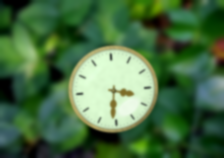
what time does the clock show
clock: 3:31
